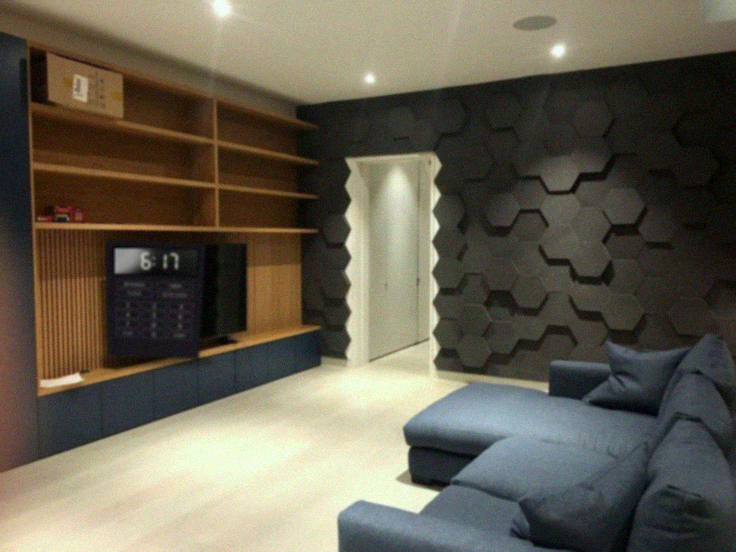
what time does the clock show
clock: 6:17
